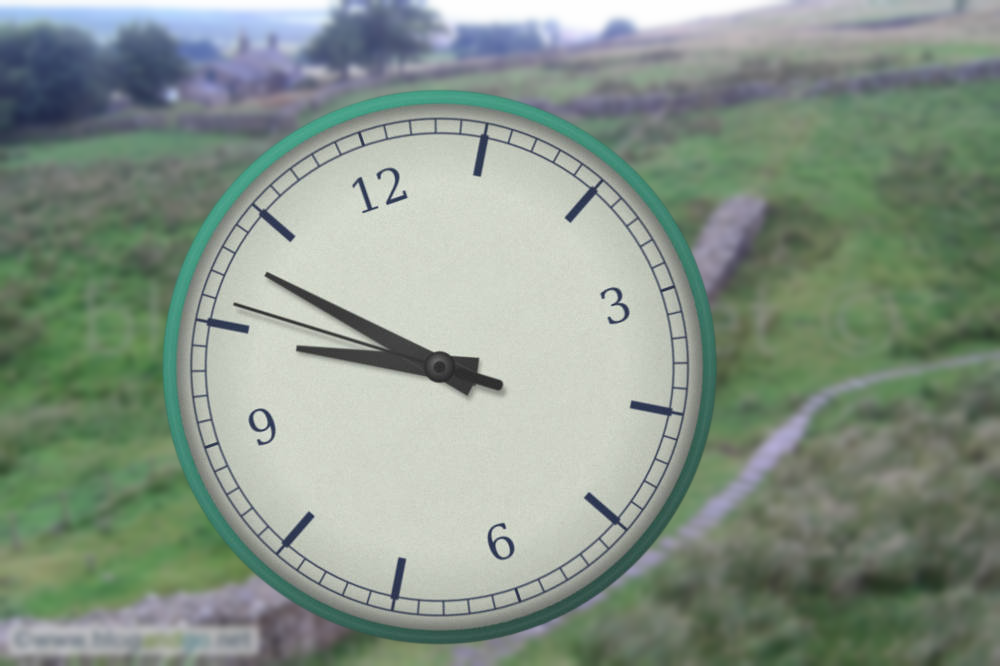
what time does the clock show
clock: 9:52:51
